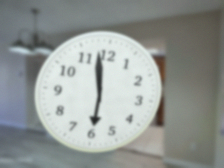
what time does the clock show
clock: 5:58
